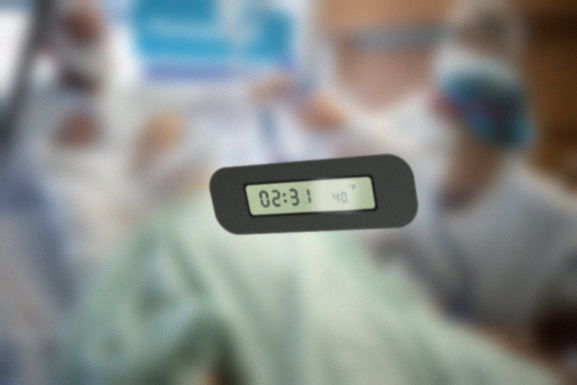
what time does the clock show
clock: 2:31
